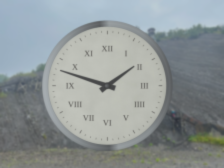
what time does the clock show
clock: 1:48
